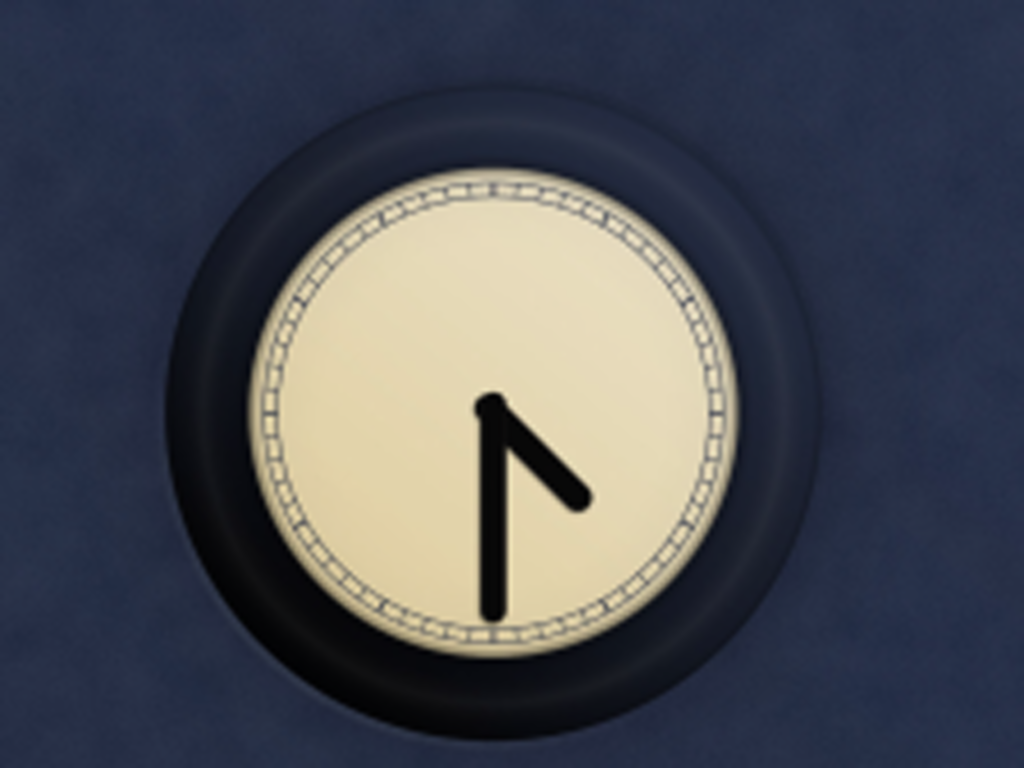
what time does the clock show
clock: 4:30
